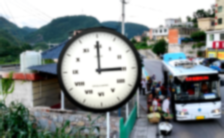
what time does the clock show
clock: 3:00
